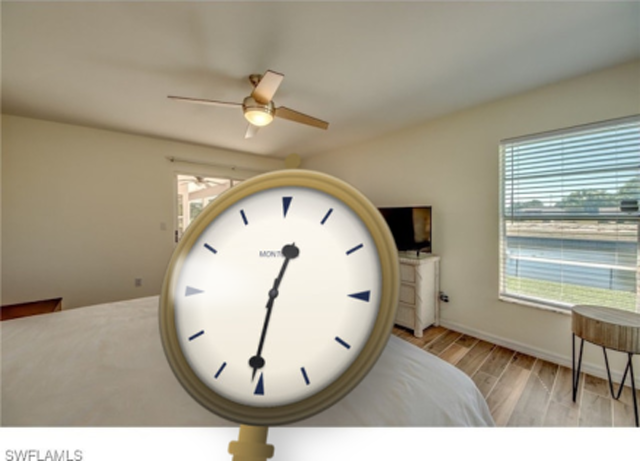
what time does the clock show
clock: 12:31
